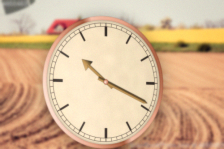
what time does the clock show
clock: 10:19
